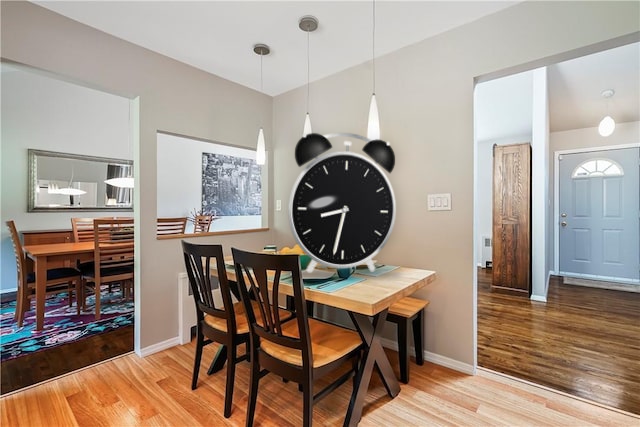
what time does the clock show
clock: 8:32
